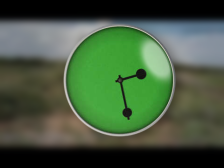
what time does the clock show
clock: 2:28
